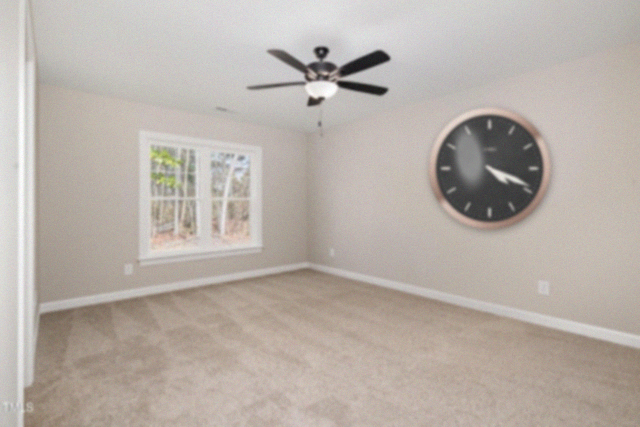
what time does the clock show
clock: 4:19
